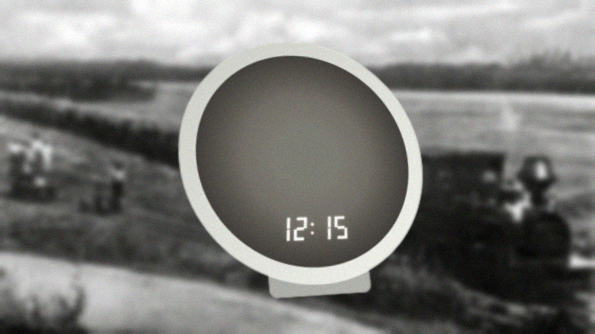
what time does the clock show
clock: 12:15
